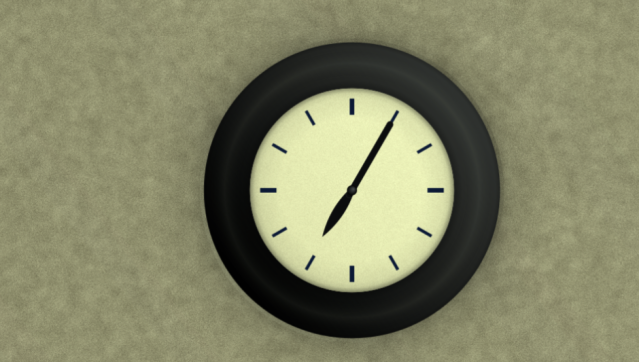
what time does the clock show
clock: 7:05
